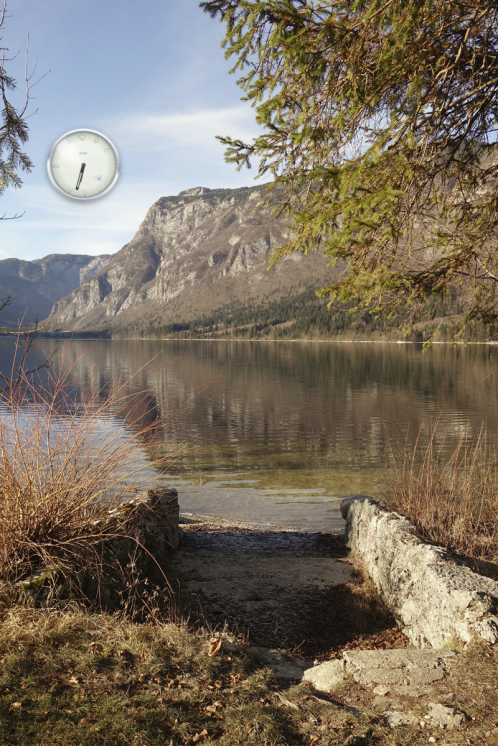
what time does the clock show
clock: 6:33
